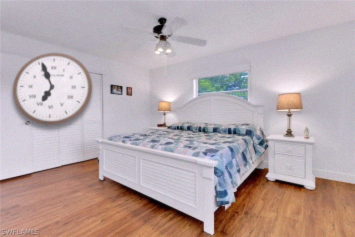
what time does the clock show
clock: 6:56
